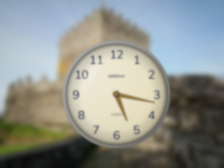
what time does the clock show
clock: 5:17
